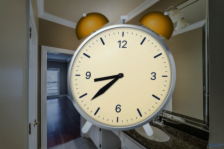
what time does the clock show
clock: 8:38
